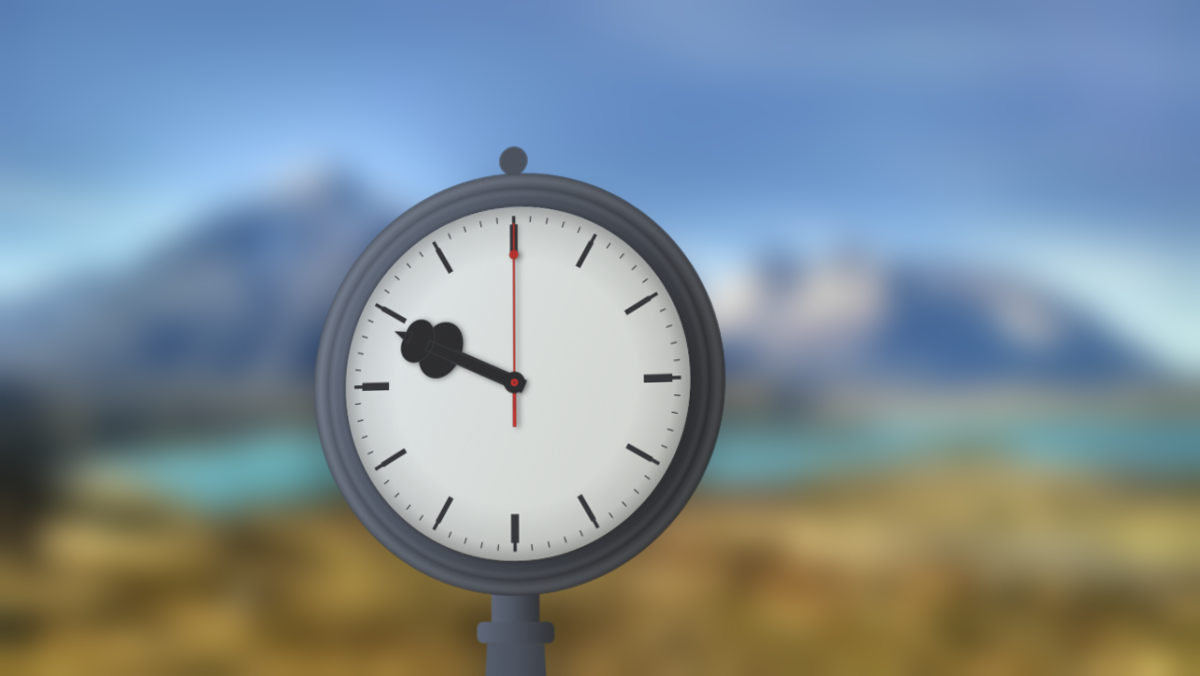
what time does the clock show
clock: 9:49:00
